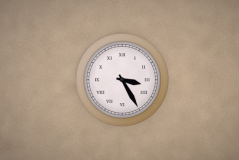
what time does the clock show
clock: 3:25
